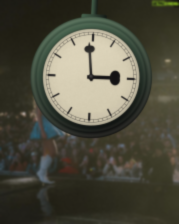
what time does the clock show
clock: 2:59
